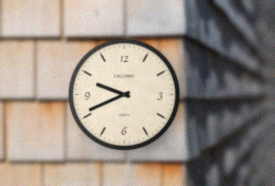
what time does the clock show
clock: 9:41
